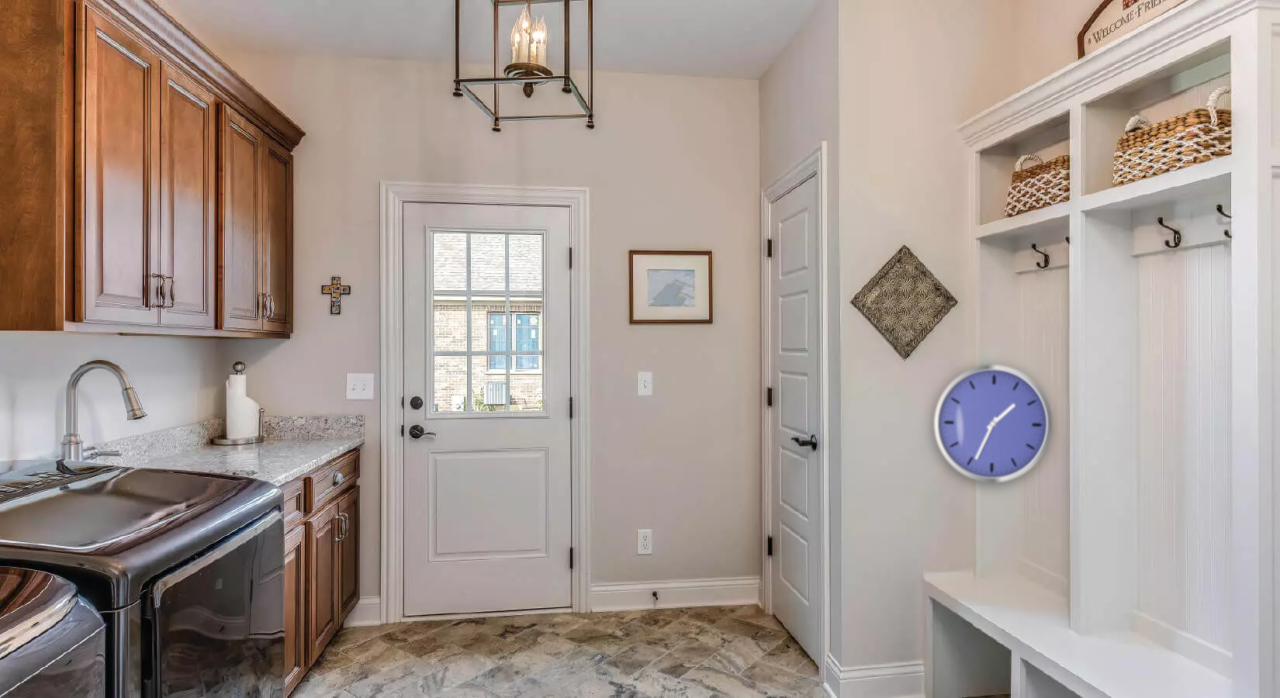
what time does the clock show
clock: 1:34
